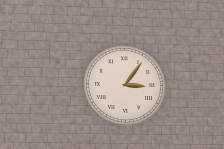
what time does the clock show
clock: 3:06
